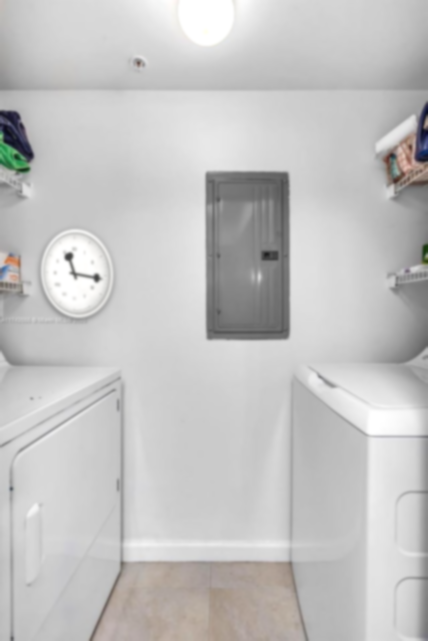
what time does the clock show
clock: 11:16
